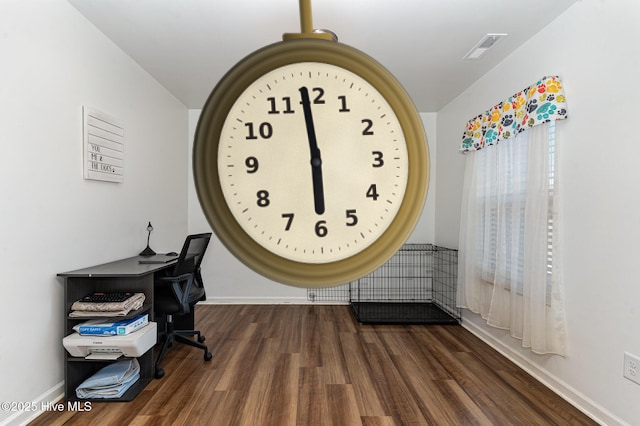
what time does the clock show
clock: 5:59
